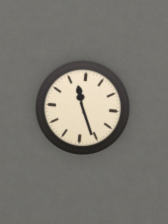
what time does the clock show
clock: 11:26
